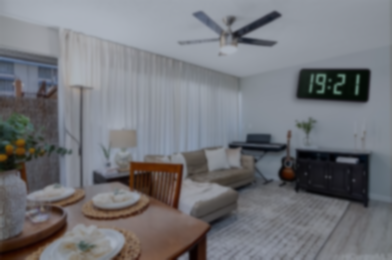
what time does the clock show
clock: 19:21
